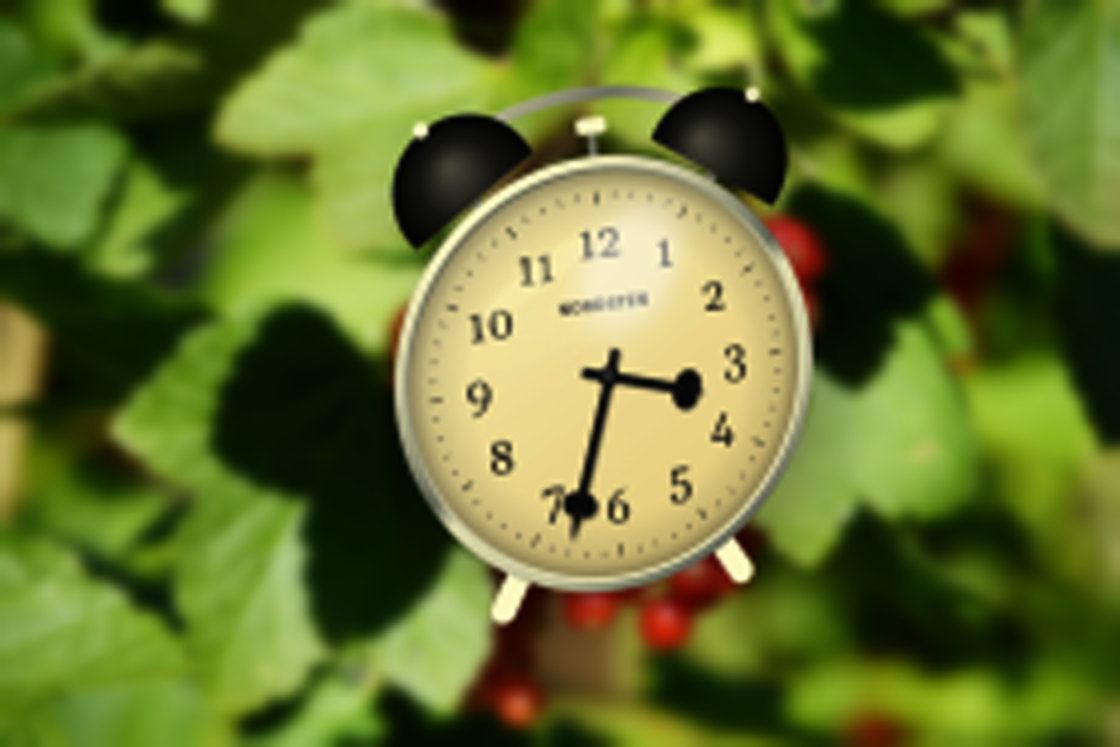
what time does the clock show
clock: 3:33
